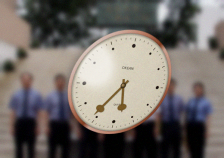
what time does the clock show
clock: 5:36
